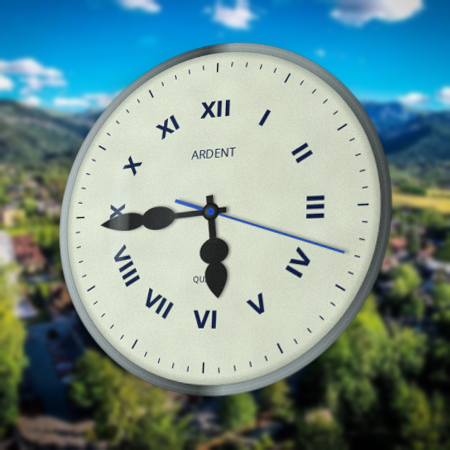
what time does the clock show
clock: 5:44:18
